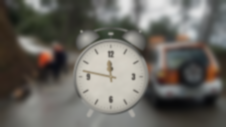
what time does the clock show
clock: 11:47
